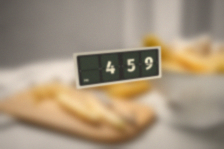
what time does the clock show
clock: 4:59
